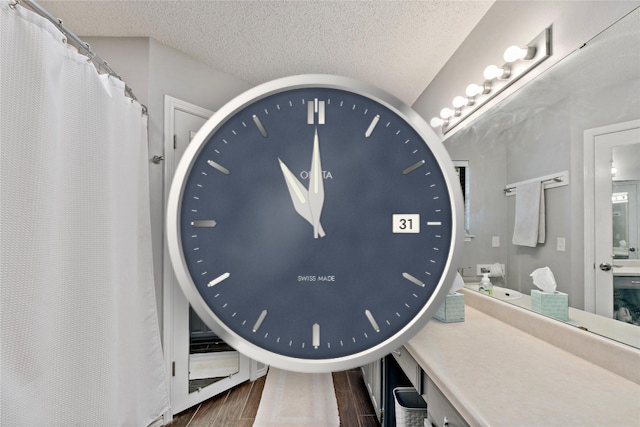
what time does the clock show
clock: 11:00
